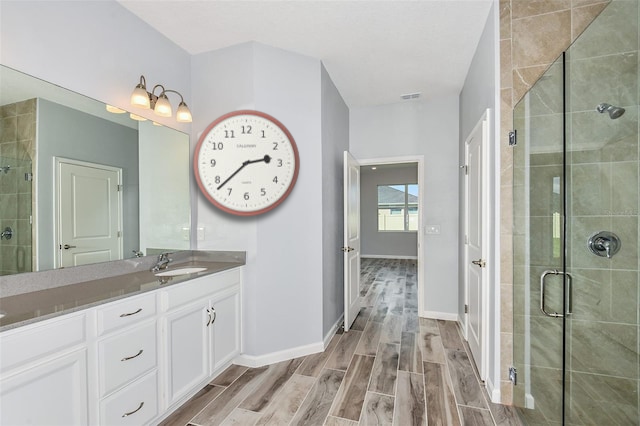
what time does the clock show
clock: 2:38
